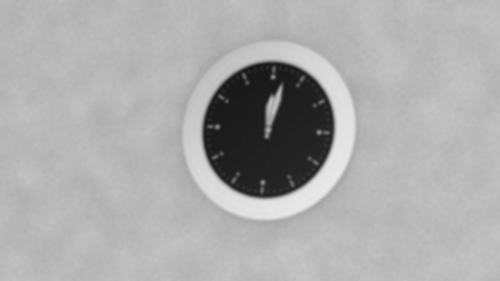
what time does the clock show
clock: 12:02
